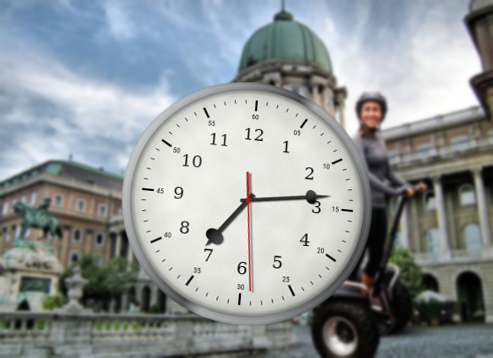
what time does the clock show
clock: 7:13:29
